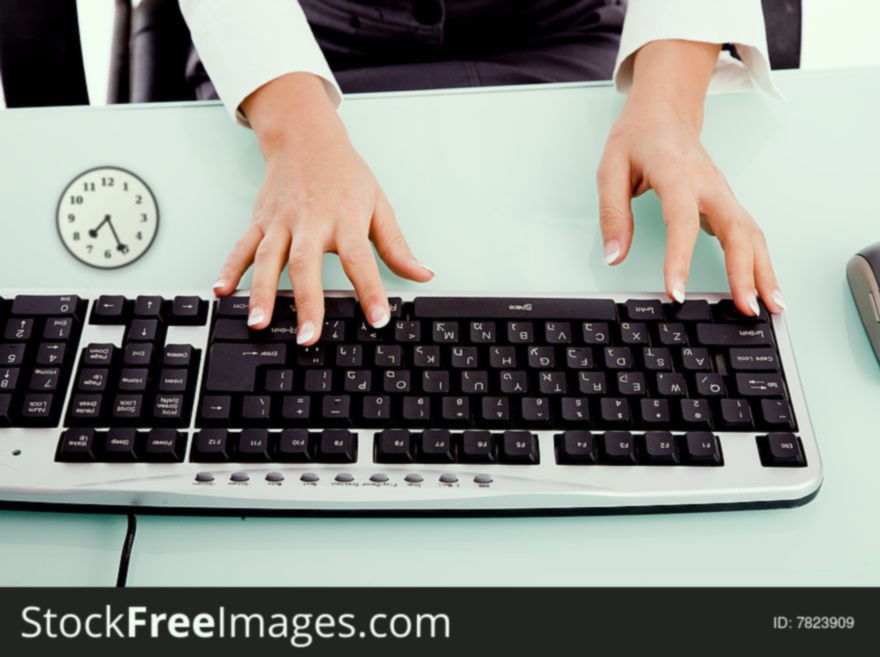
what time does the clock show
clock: 7:26
